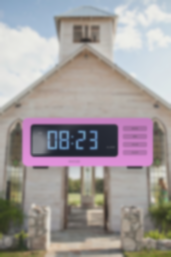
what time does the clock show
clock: 8:23
